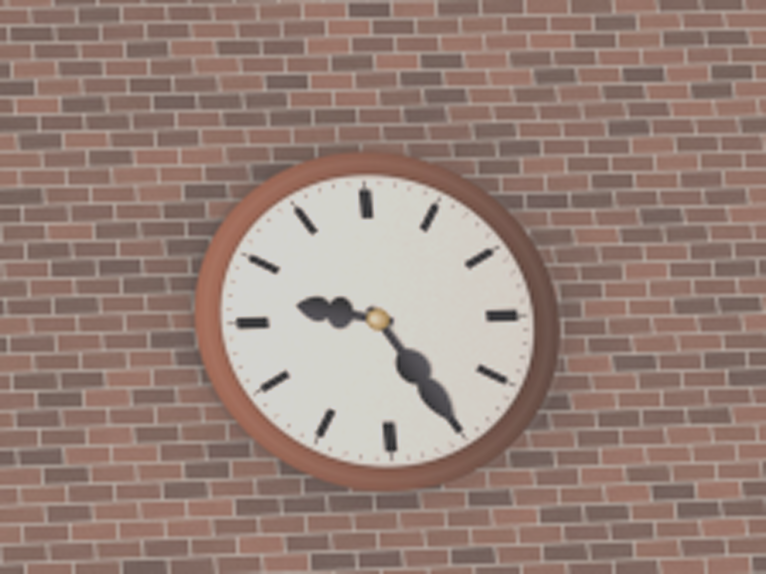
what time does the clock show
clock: 9:25
